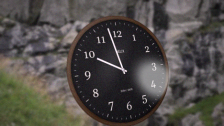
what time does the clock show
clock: 9:58
